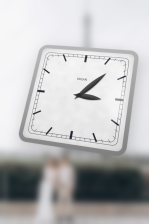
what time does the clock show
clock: 3:07
